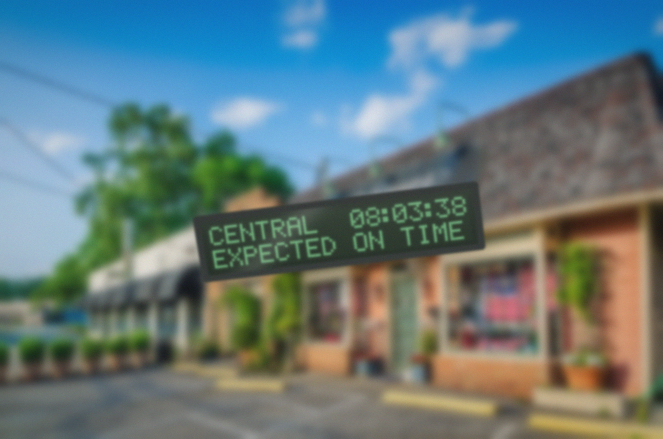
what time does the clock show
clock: 8:03:38
